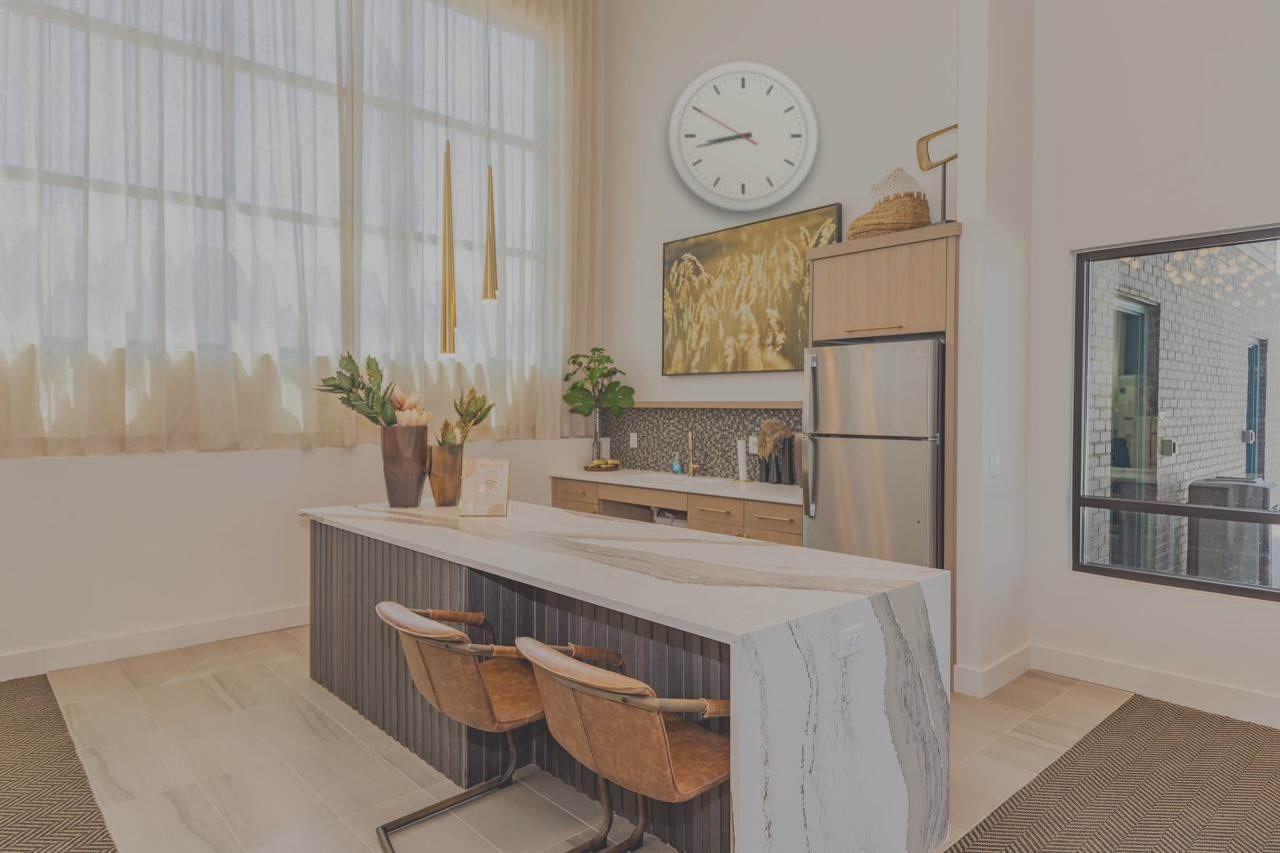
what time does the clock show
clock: 8:42:50
